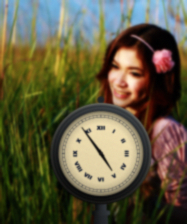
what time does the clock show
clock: 4:54
